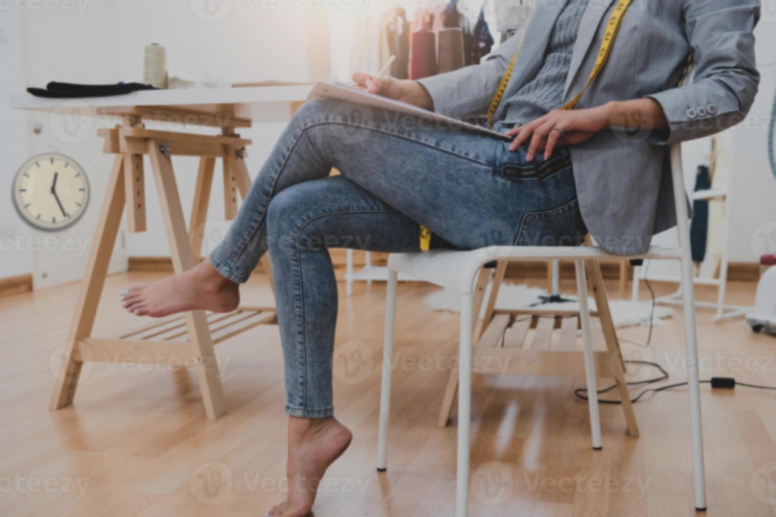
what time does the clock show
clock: 12:26
